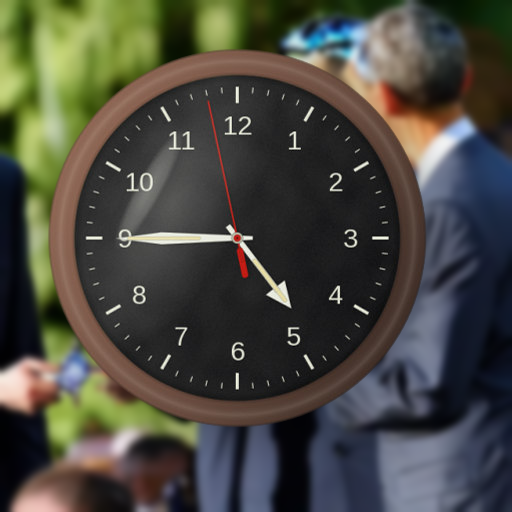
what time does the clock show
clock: 4:44:58
